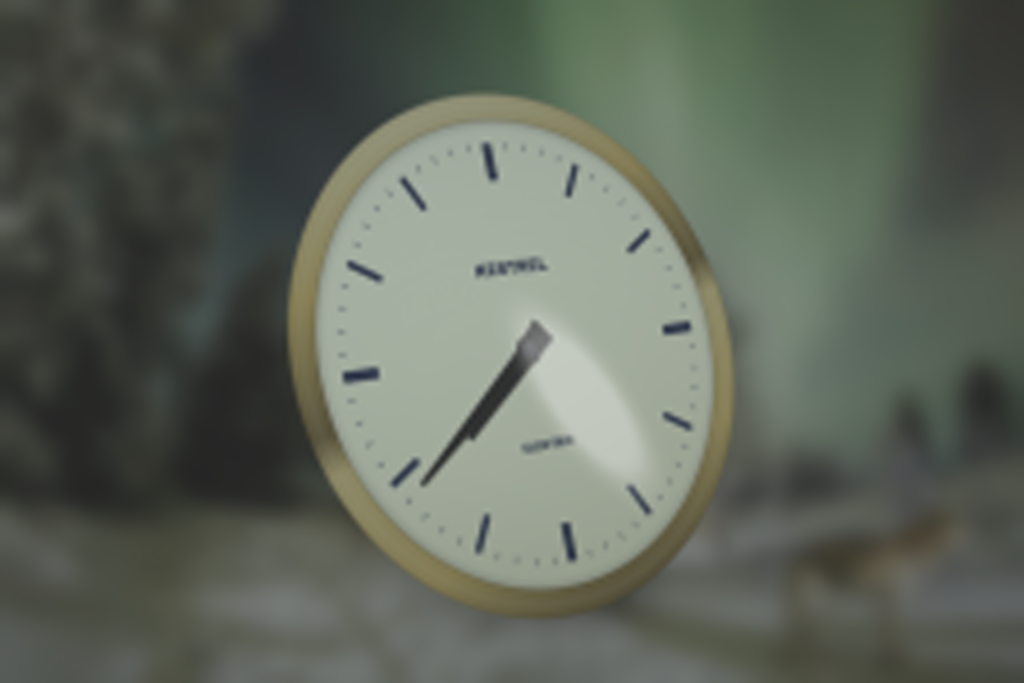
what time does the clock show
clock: 7:39
